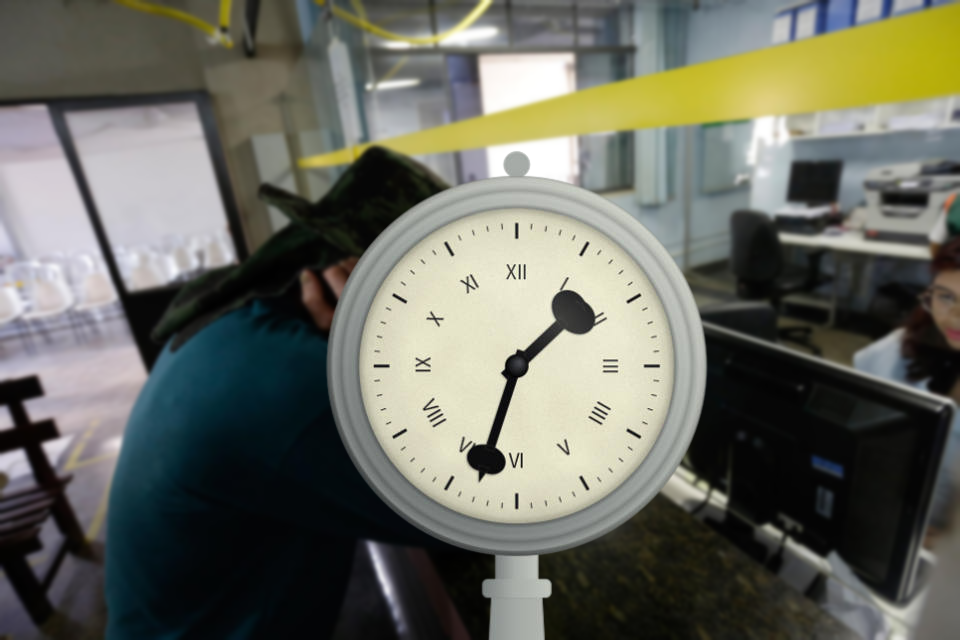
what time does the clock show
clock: 1:33
